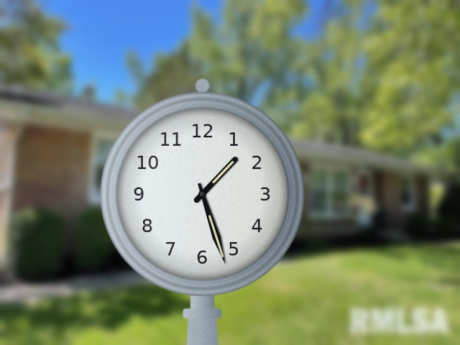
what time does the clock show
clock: 1:27
